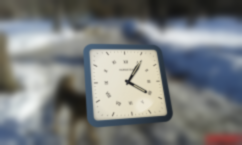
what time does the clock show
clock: 4:06
